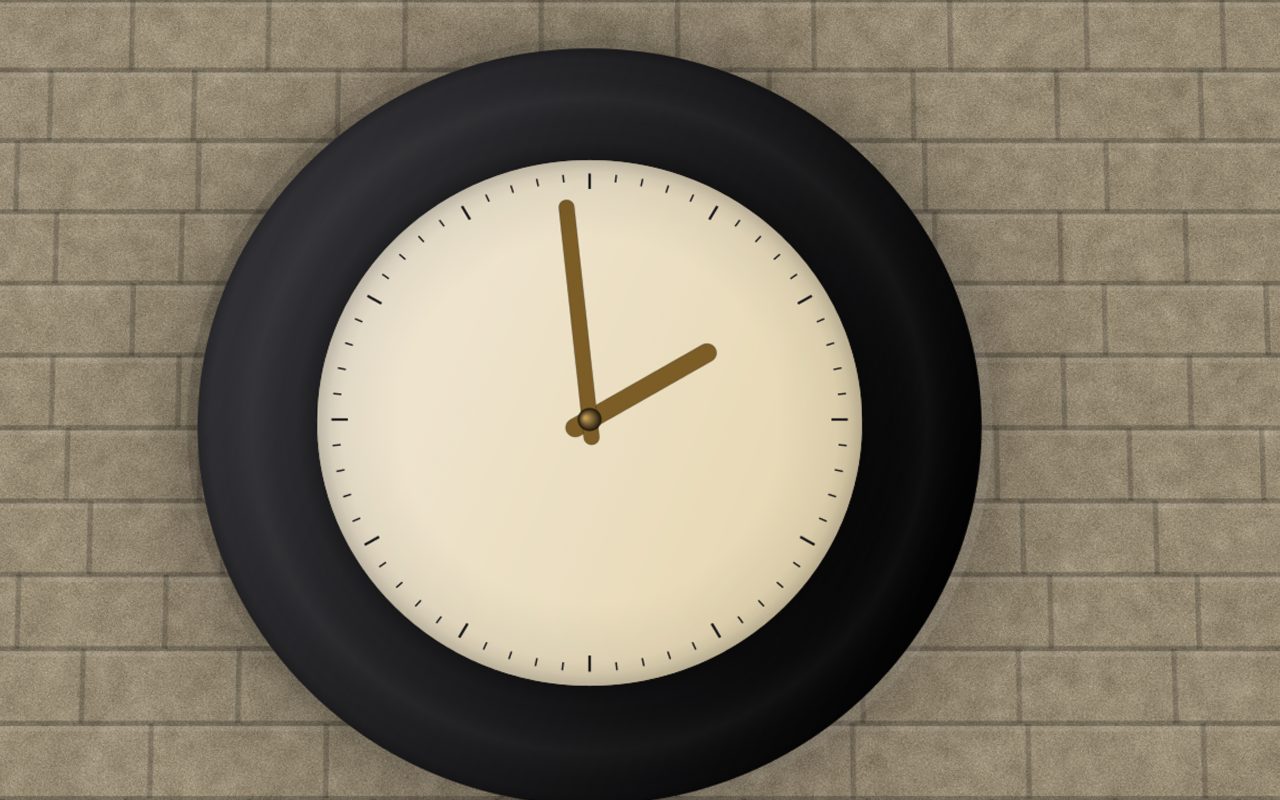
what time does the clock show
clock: 1:59
